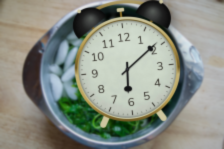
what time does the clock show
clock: 6:09
